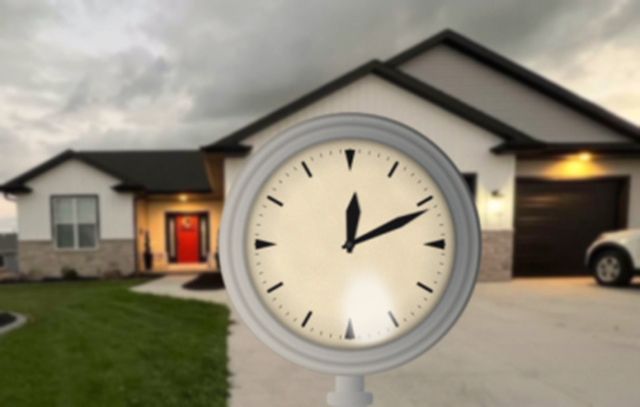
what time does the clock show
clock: 12:11
